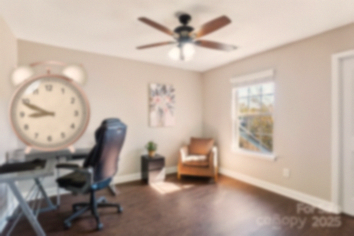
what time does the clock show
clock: 8:49
